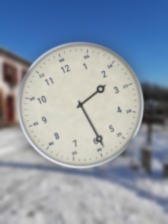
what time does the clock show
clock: 2:29
